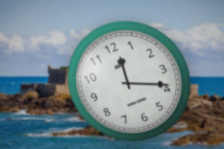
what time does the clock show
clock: 12:19
